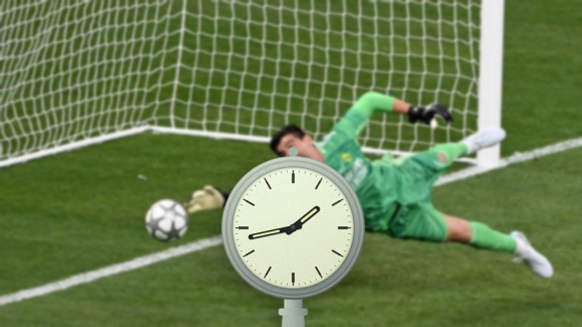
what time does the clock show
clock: 1:43
